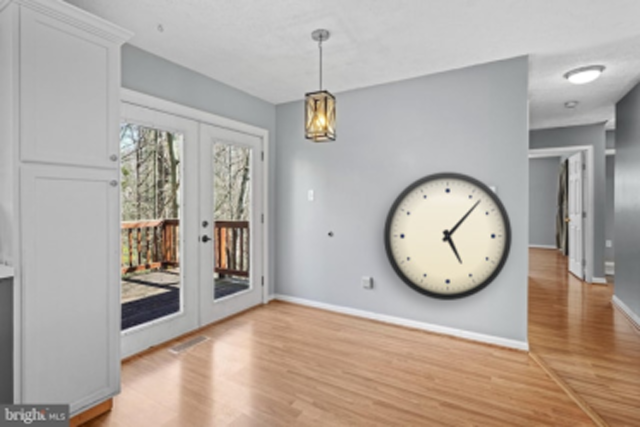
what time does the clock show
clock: 5:07
